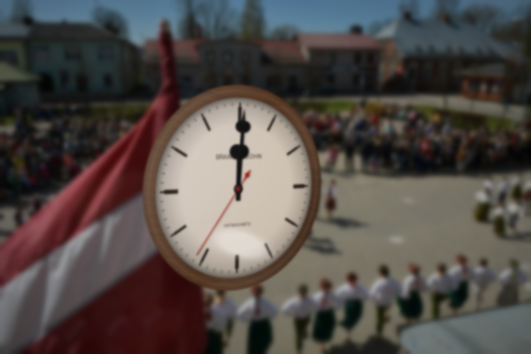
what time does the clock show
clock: 12:00:36
